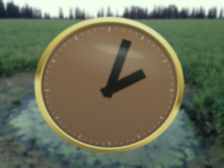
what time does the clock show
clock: 2:03
